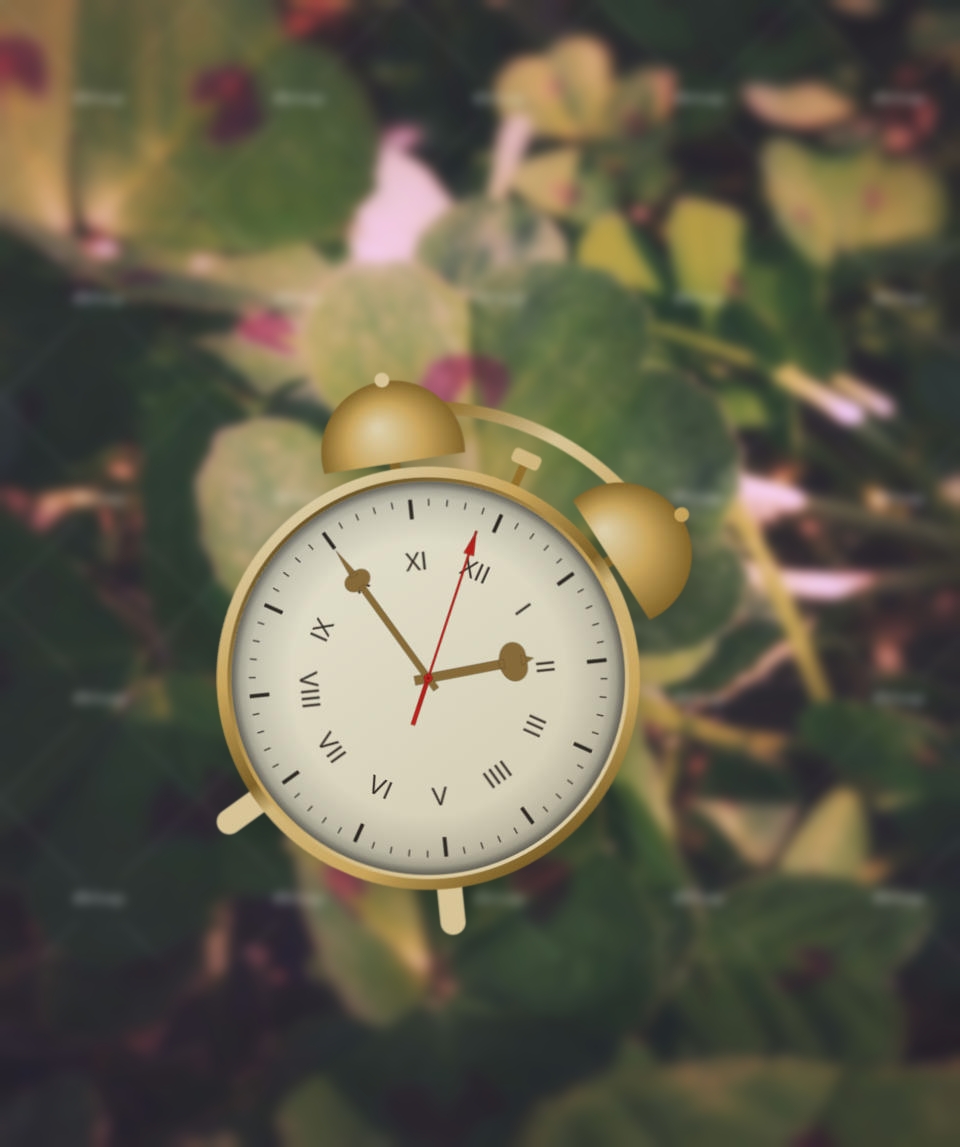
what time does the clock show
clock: 1:49:59
